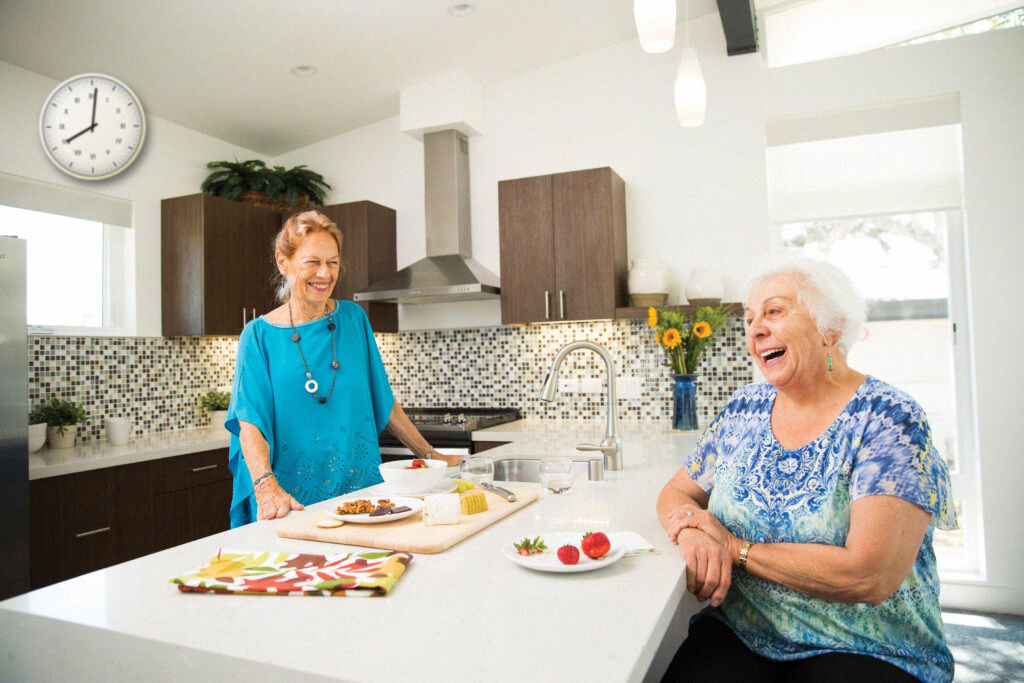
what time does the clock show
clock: 8:01
